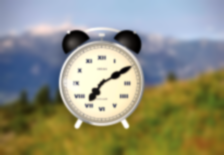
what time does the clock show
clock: 7:10
